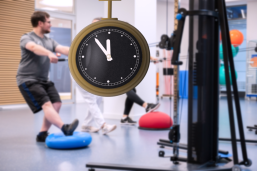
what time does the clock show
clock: 11:54
